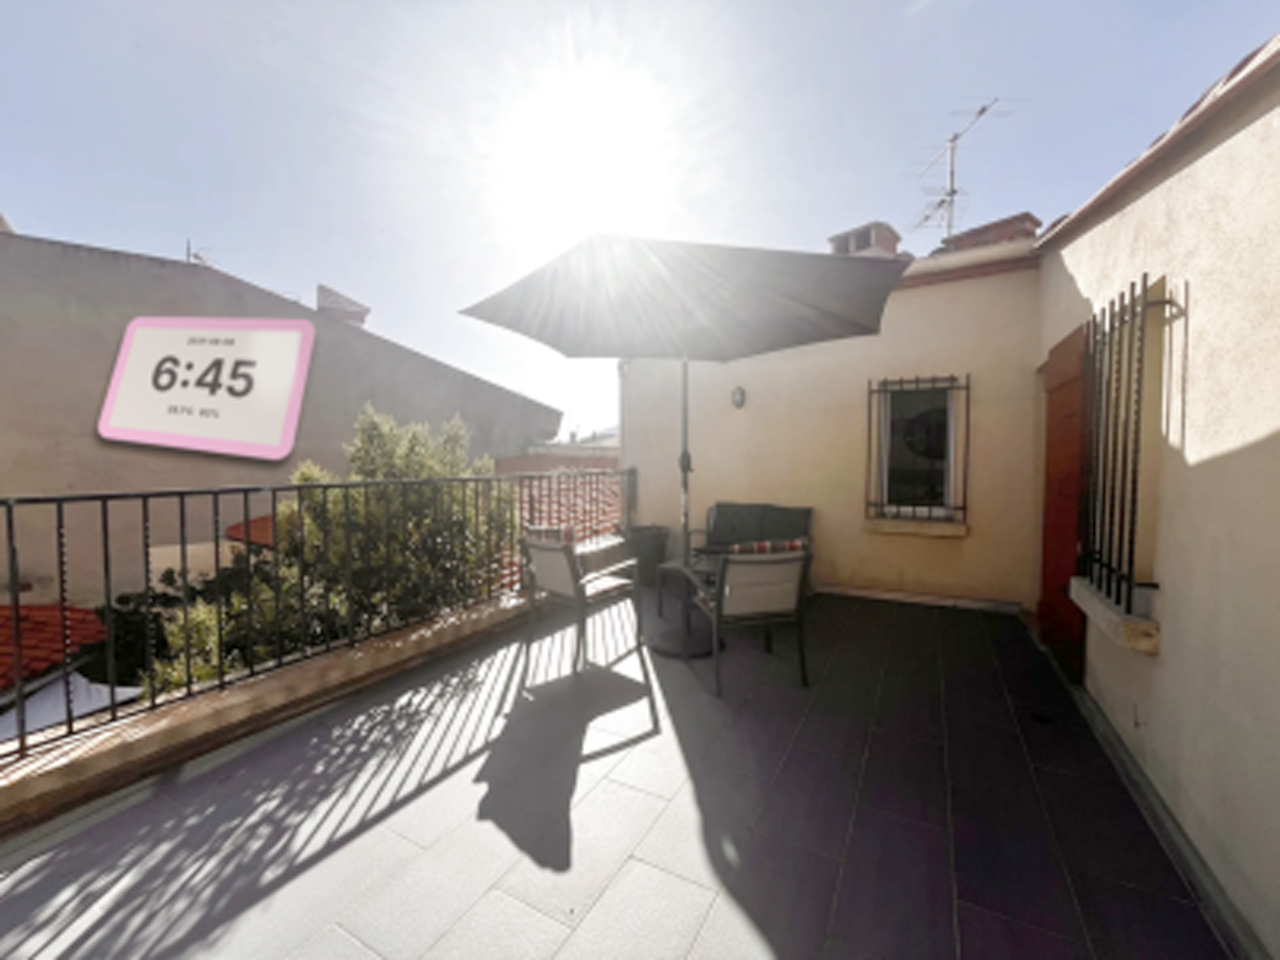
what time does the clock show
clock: 6:45
